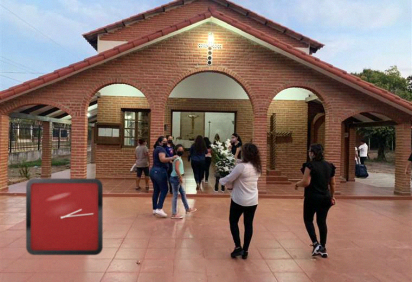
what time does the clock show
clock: 2:14
